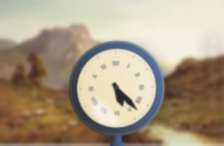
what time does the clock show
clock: 5:23
